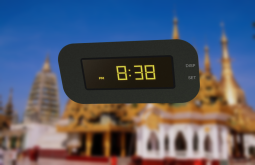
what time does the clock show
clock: 8:38
